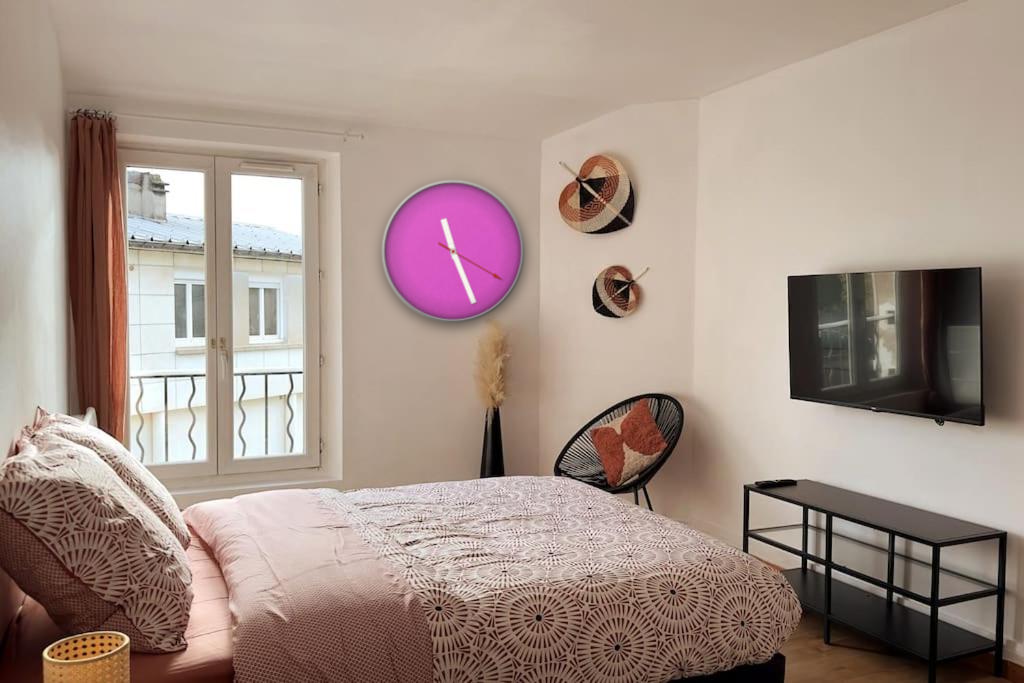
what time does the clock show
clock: 11:26:20
